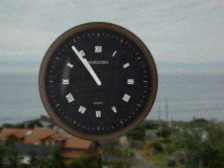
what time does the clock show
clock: 10:54
